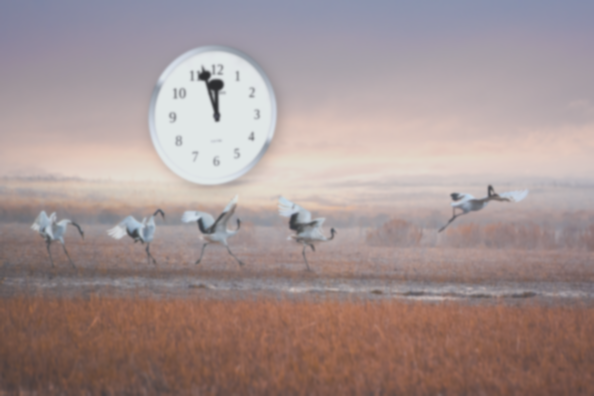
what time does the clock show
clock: 11:57
